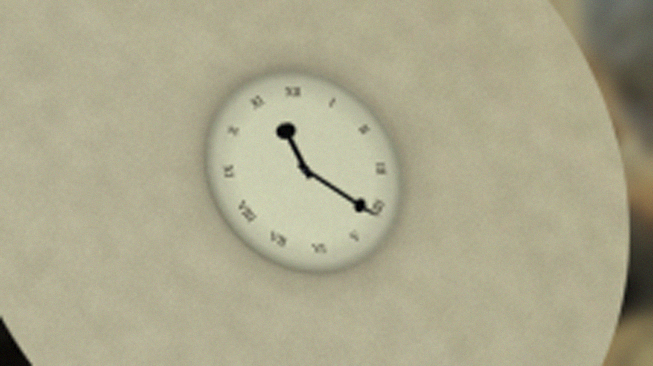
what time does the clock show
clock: 11:21
